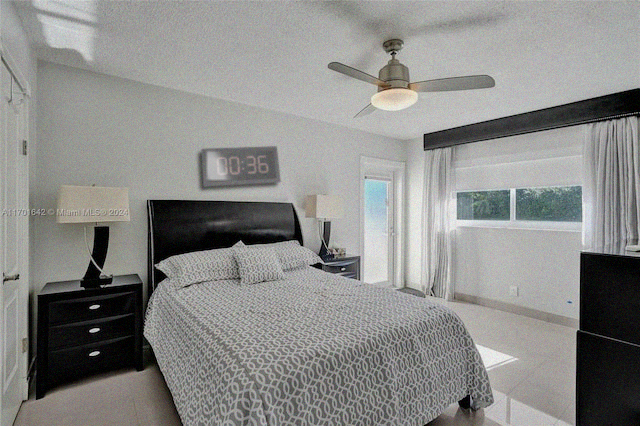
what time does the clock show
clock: 0:36
